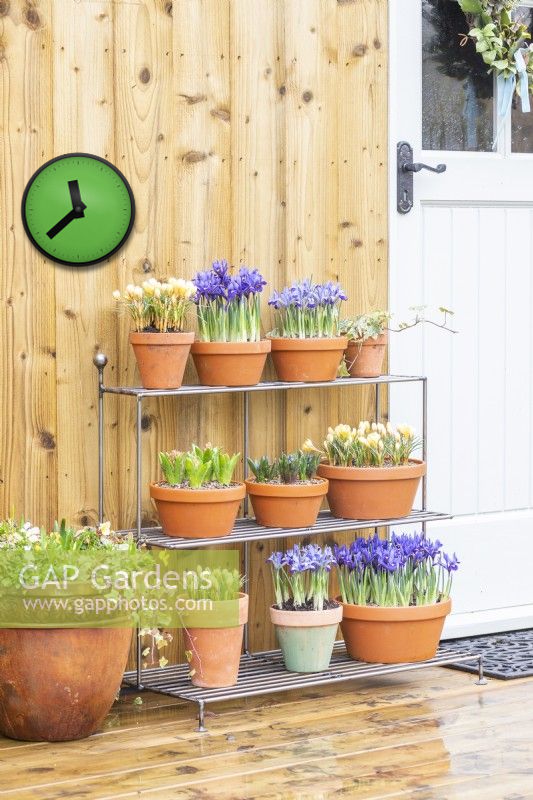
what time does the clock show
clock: 11:38
